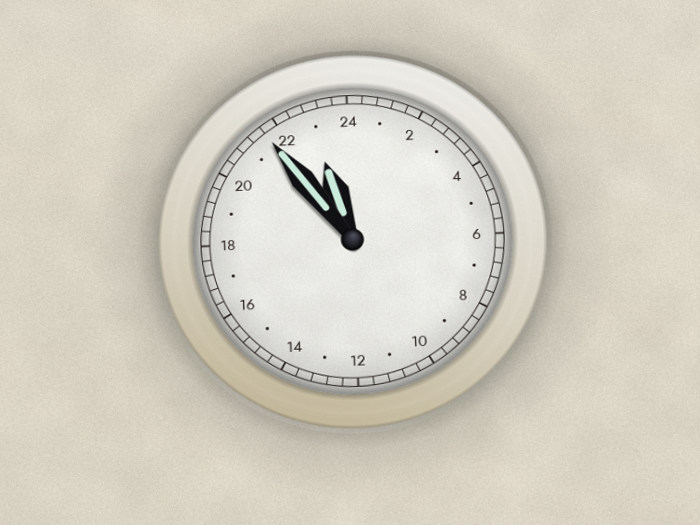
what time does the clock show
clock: 22:54
